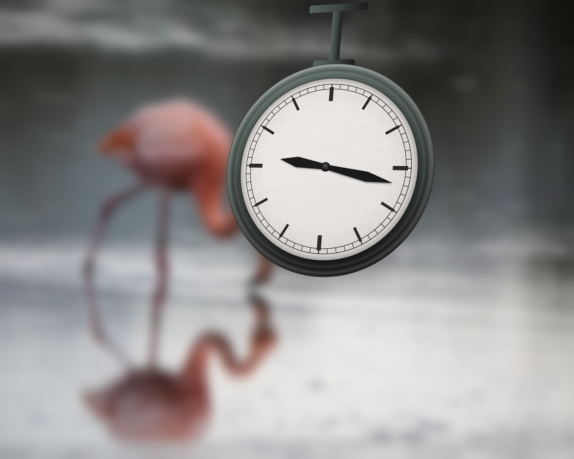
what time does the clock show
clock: 9:17
